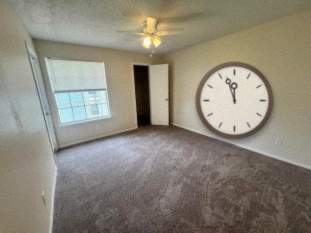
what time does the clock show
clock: 11:57
